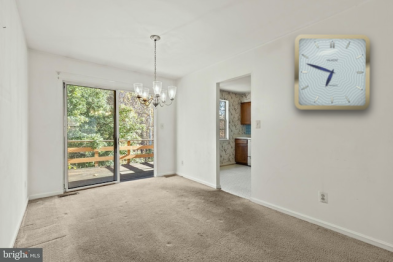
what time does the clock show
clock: 6:48
